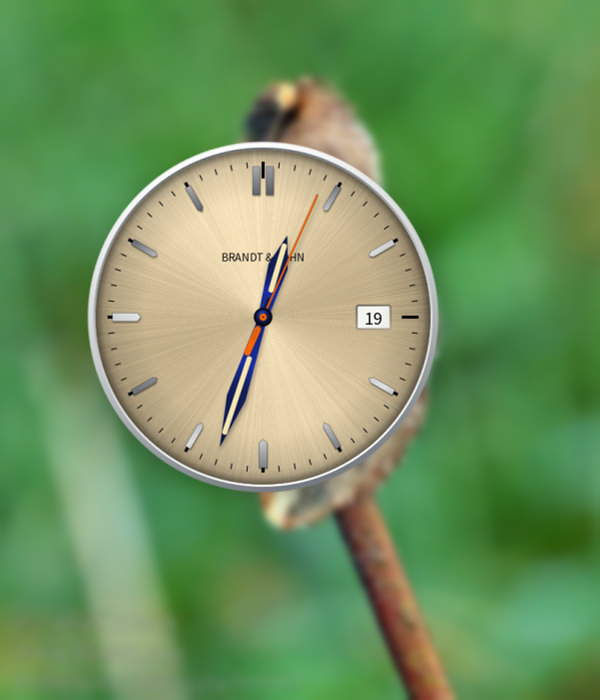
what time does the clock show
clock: 12:33:04
